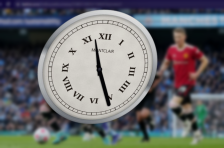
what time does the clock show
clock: 11:26
